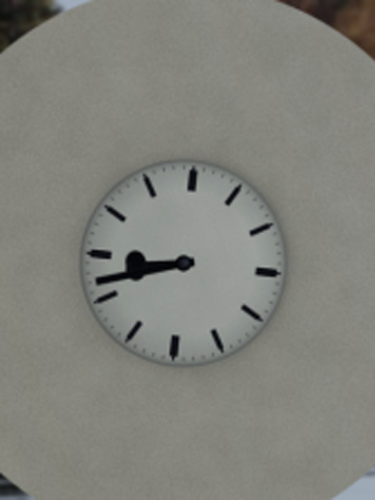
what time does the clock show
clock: 8:42
